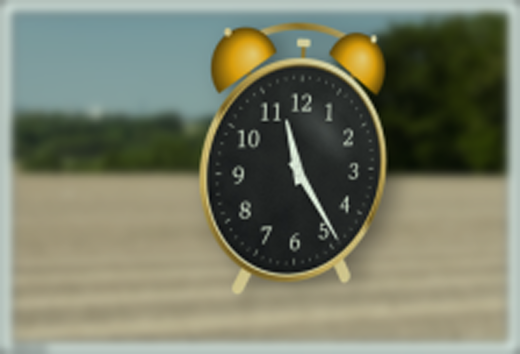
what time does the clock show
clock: 11:24
